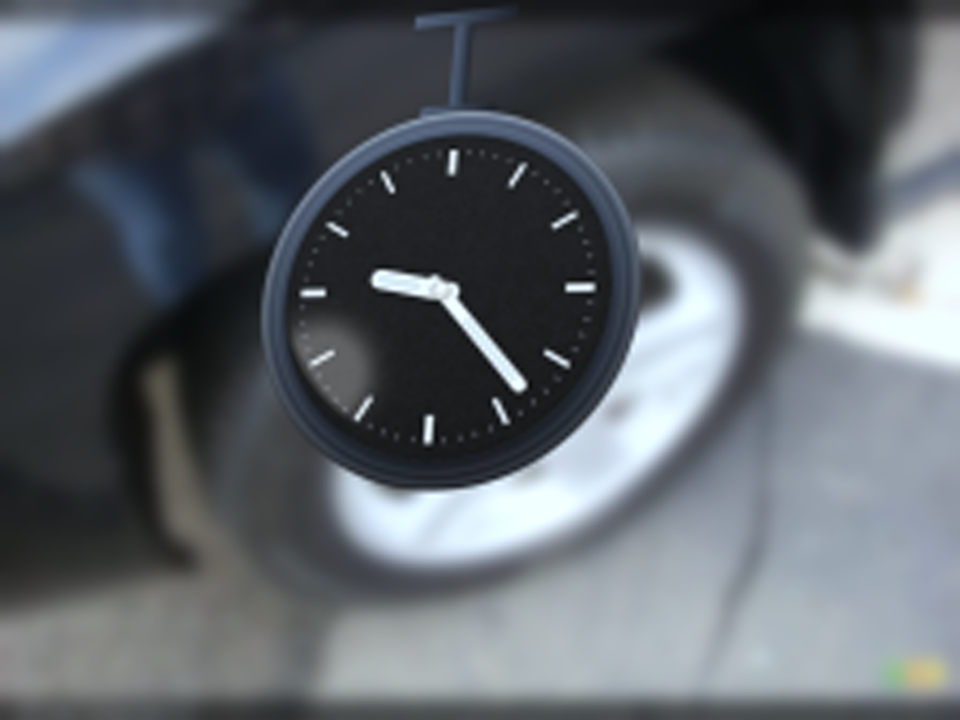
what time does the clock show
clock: 9:23
